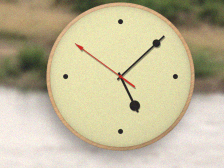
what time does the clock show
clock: 5:07:51
